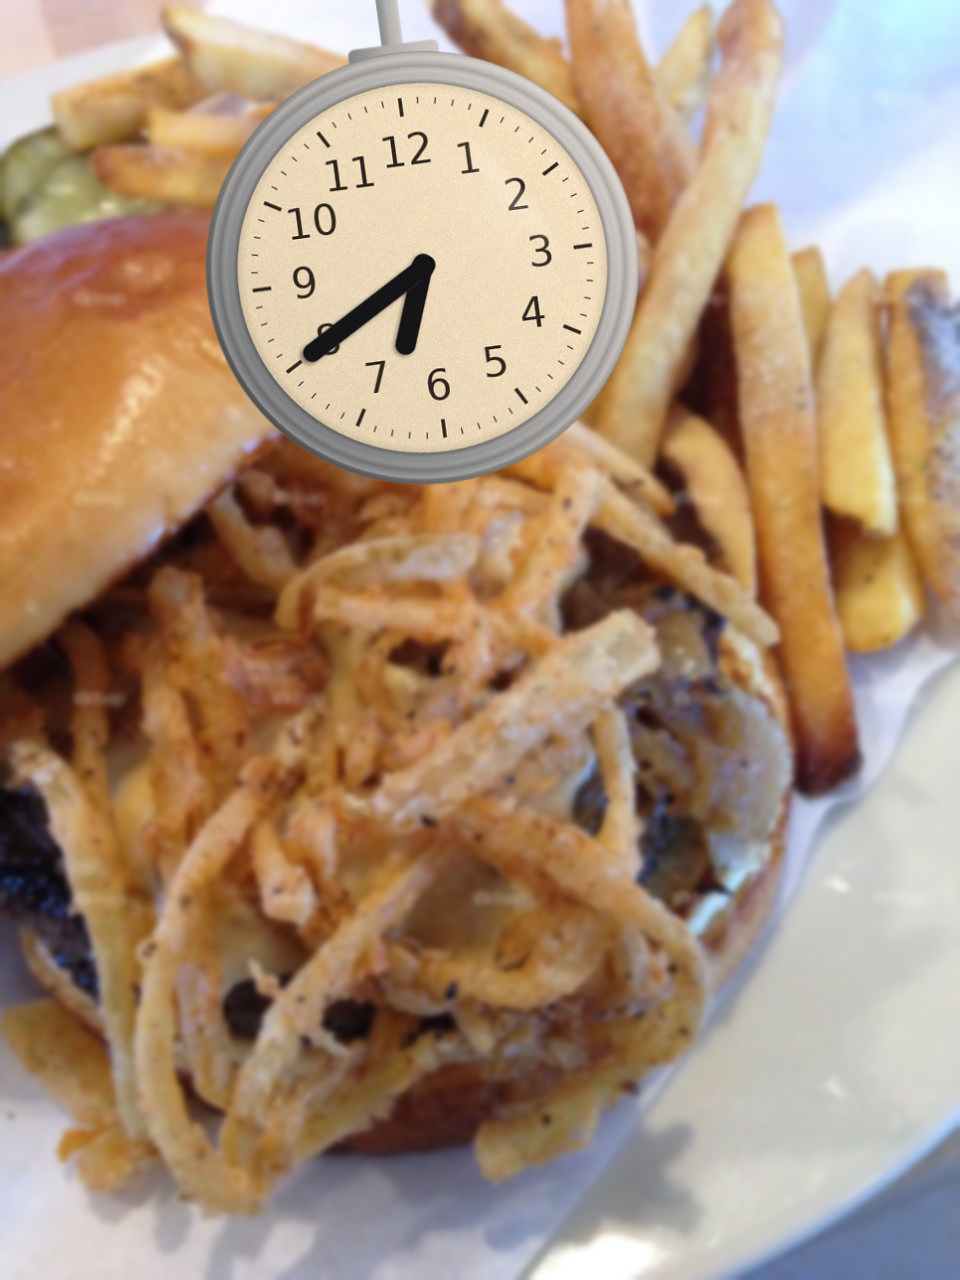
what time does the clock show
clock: 6:40
